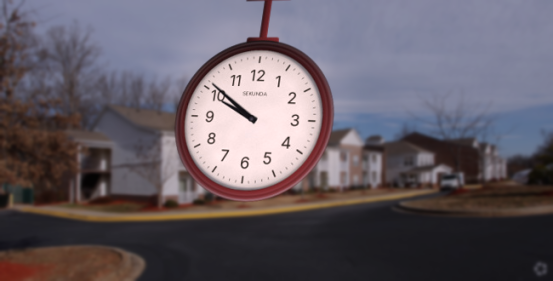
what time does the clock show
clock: 9:51
